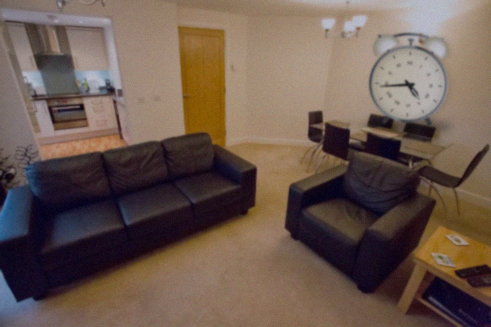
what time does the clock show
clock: 4:44
